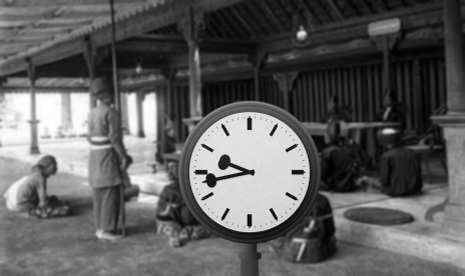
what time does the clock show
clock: 9:43
